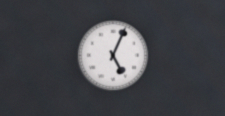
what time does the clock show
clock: 5:04
